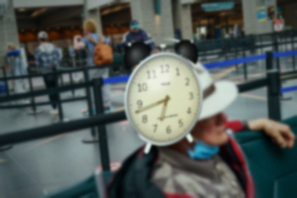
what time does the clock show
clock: 6:43
